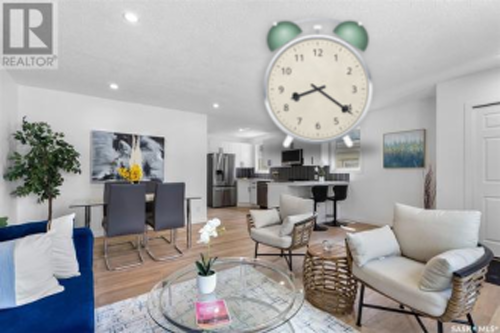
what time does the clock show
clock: 8:21
